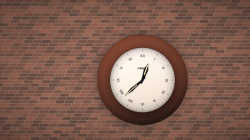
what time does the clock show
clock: 12:38
